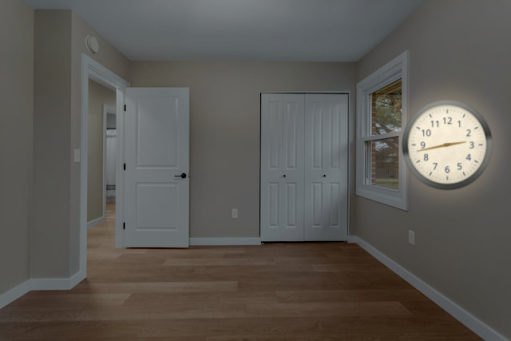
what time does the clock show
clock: 2:43
